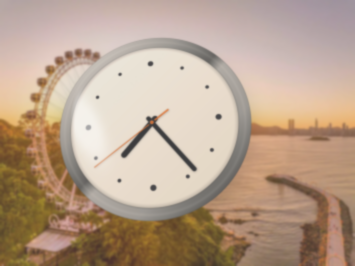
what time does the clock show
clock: 7:23:39
